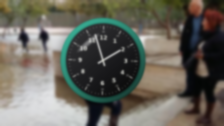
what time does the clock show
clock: 1:57
